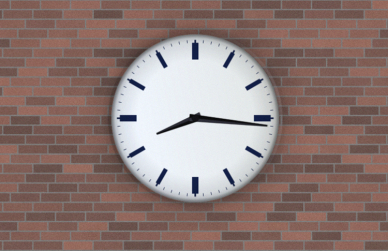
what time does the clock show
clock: 8:16
